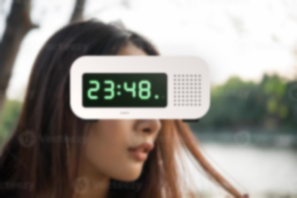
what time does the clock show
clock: 23:48
